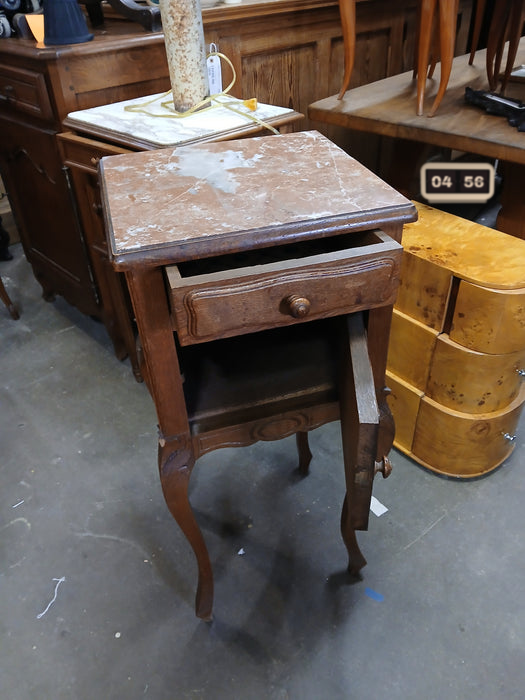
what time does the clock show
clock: 4:56
